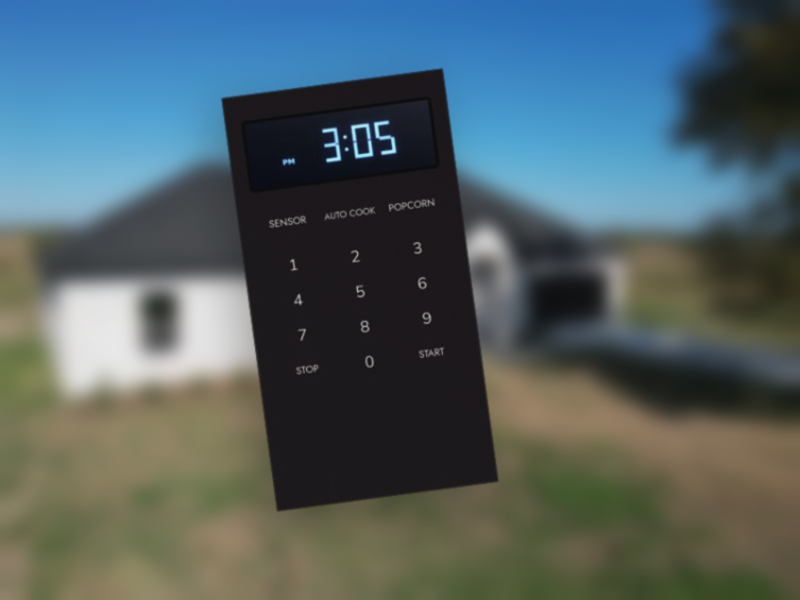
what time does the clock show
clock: 3:05
